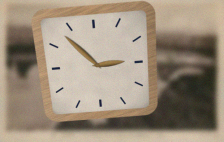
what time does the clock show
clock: 2:53
